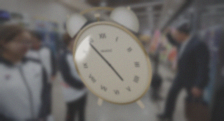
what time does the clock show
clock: 4:54
